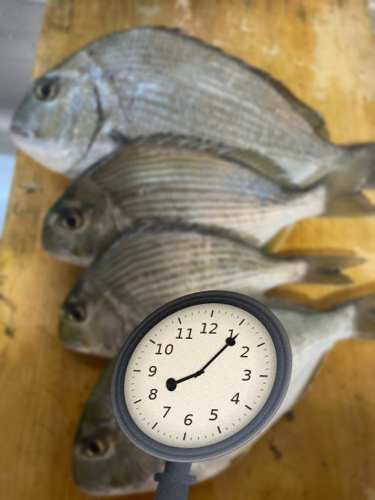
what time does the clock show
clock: 8:06
